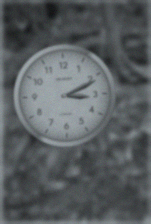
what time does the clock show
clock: 3:11
